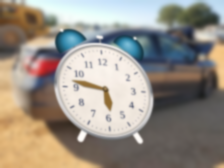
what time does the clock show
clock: 5:47
